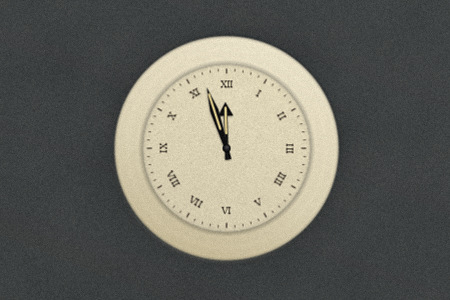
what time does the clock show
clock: 11:57
